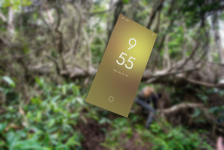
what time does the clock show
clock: 9:55
